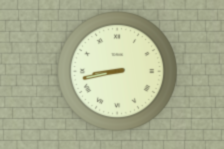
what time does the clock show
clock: 8:43
